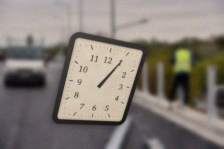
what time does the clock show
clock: 1:05
